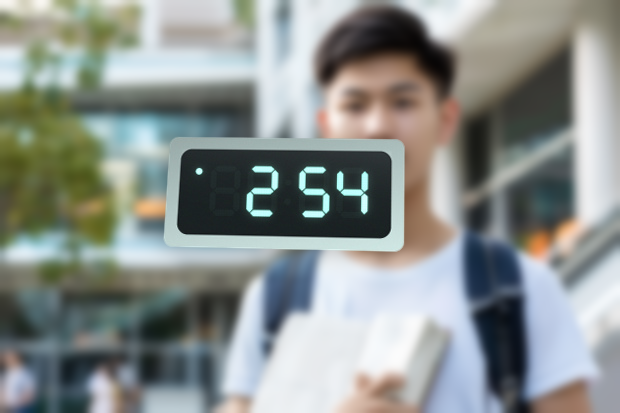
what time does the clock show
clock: 2:54
